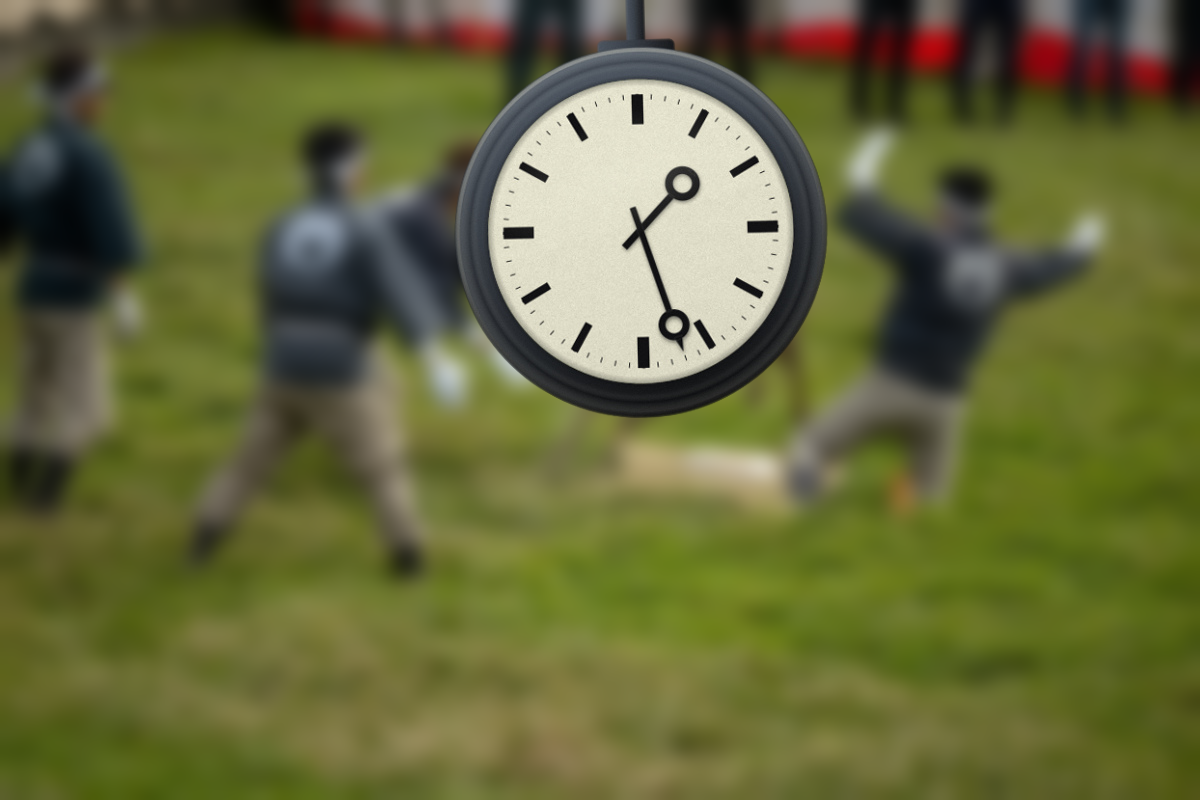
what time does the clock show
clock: 1:27
